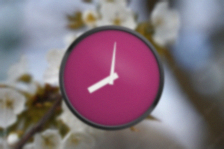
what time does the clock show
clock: 8:01
